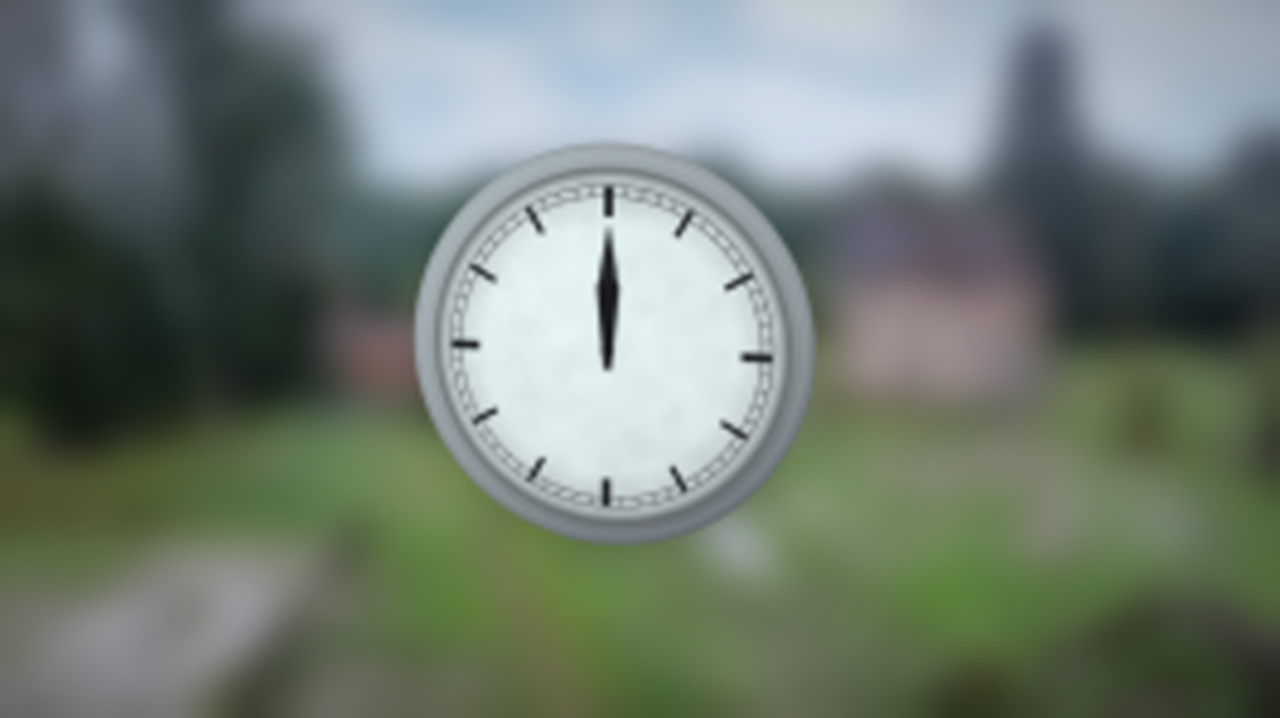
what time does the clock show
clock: 12:00
